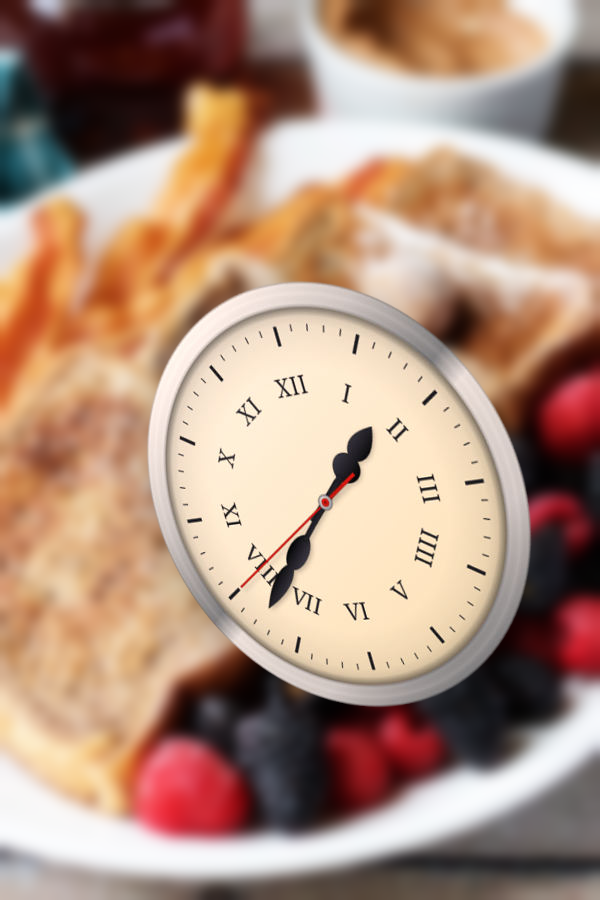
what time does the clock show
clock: 1:37:40
